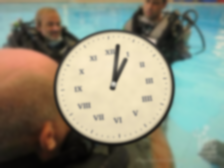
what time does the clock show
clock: 1:02
